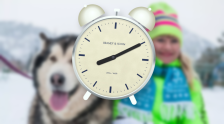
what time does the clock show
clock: 8:10
